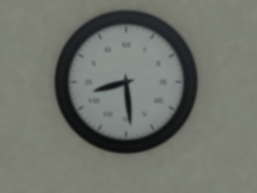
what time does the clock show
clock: 8:29
